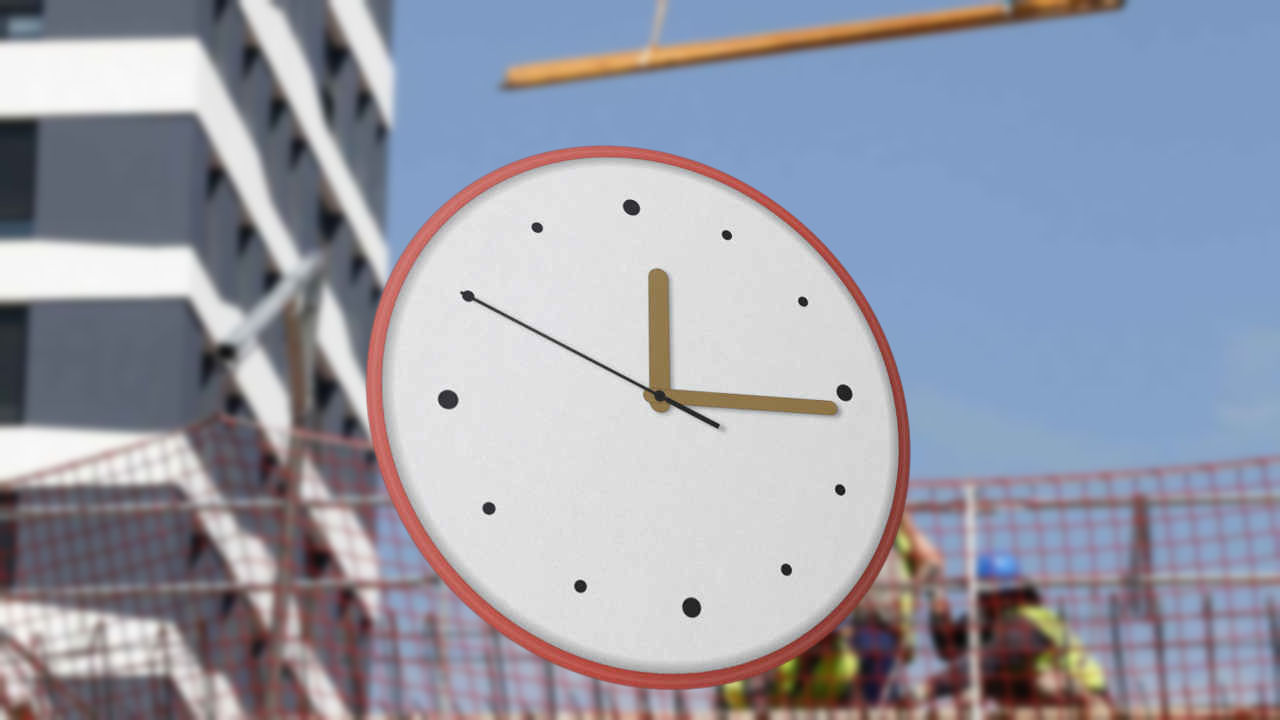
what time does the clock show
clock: 12:15:50
